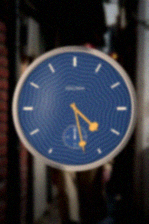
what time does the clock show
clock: 4:28
